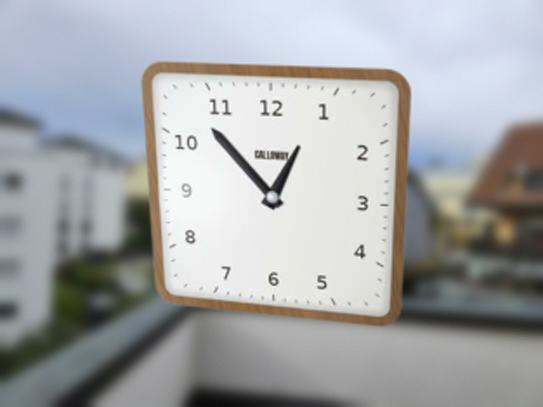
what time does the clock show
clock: 12:53
